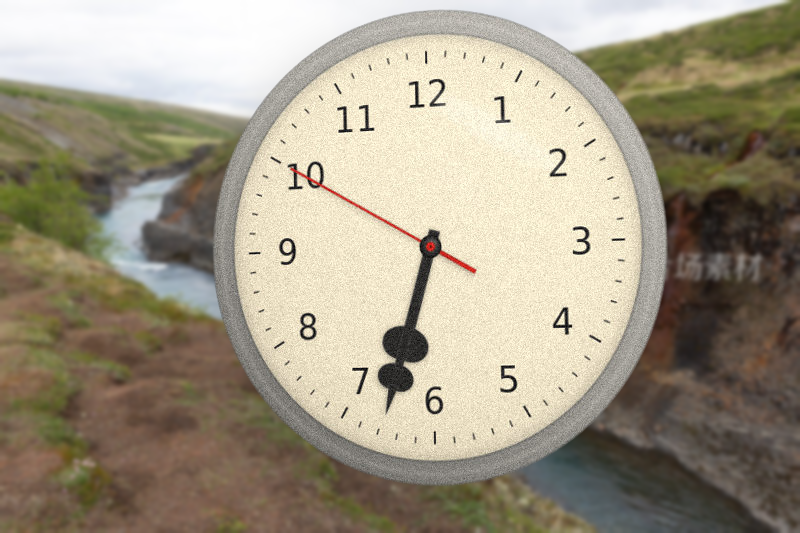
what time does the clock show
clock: 6:32:50
